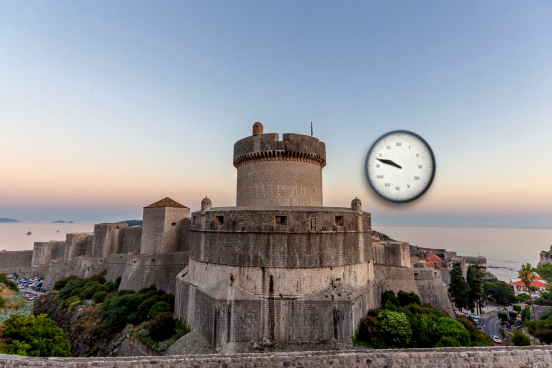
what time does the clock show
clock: 9:48
